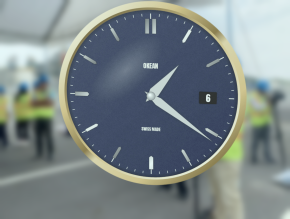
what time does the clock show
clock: 1:21
